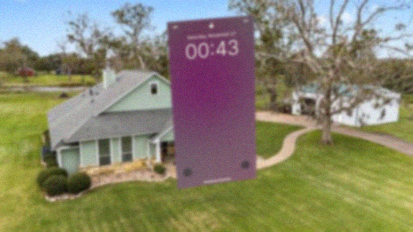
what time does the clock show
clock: 0:43
